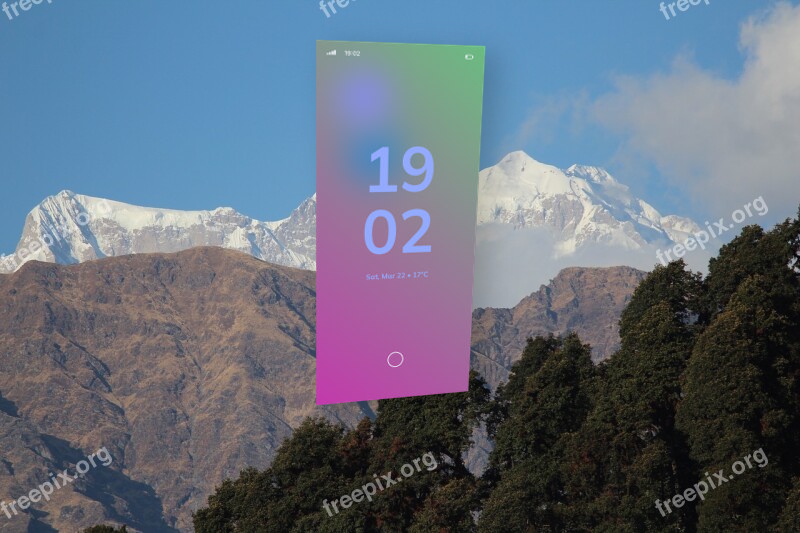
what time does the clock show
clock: 19:02
